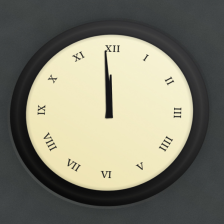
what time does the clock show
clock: 11:59
